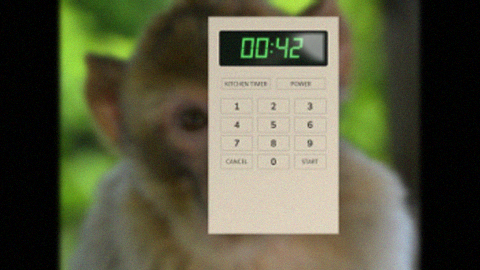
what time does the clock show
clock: 0:42
